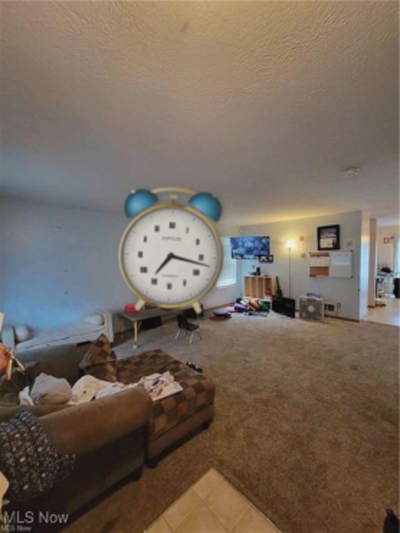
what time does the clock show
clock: 7:17
